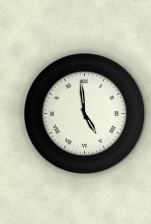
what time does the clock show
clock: 4:59
